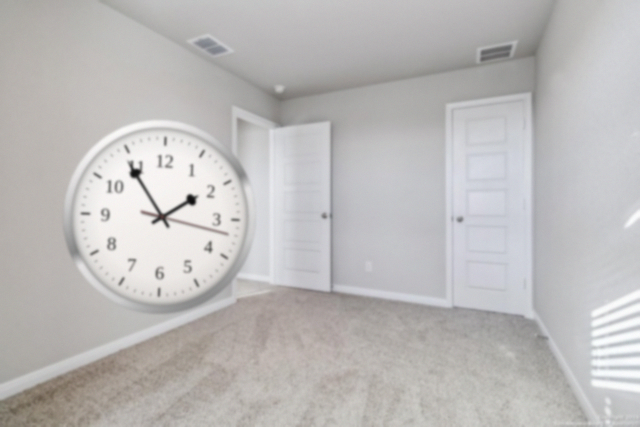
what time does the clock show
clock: 1:54:17
